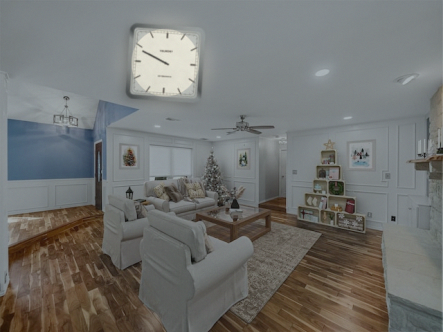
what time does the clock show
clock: 9:49
